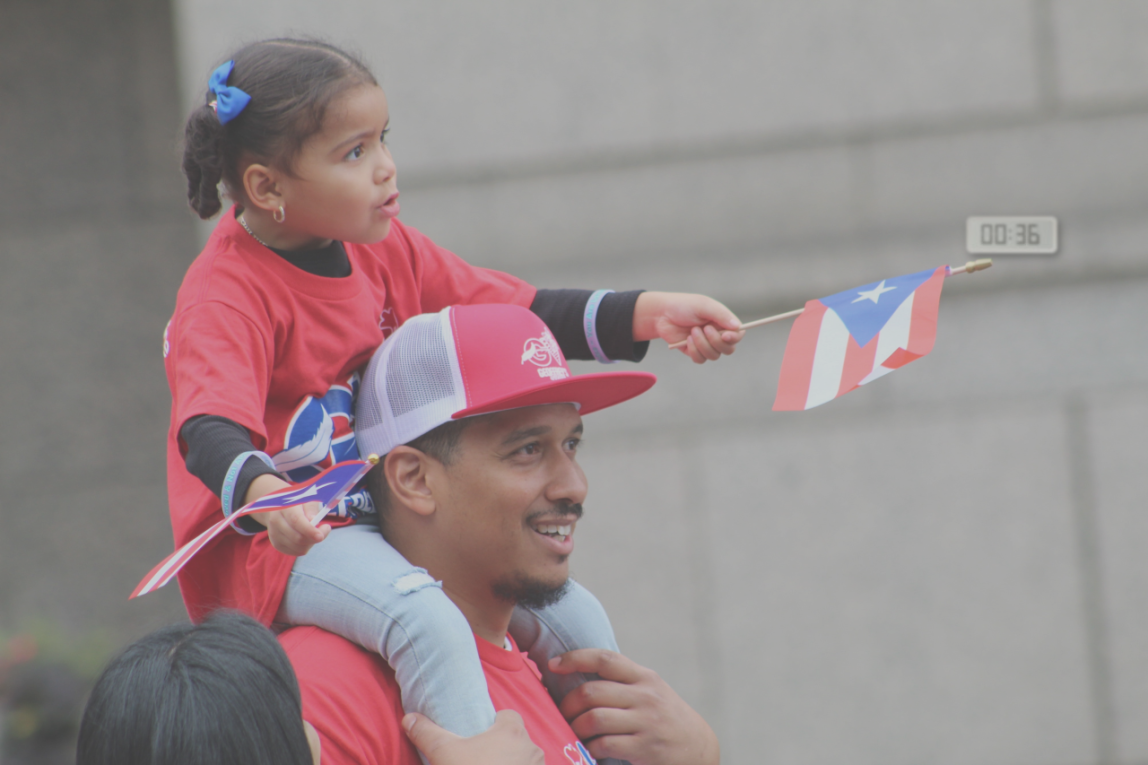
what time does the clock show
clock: 0:36
